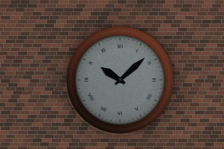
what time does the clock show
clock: 10:08
